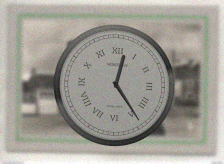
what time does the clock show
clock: 12:24
